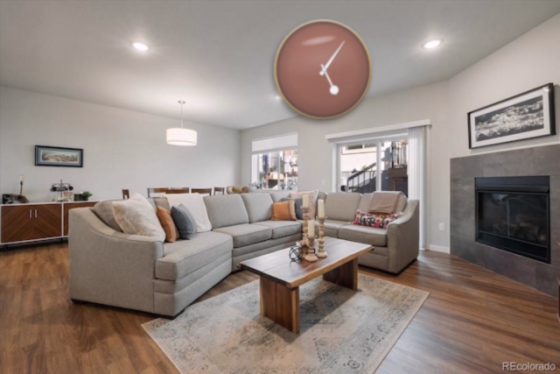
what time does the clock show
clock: 5:06
